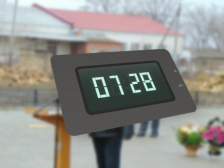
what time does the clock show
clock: 7:28
